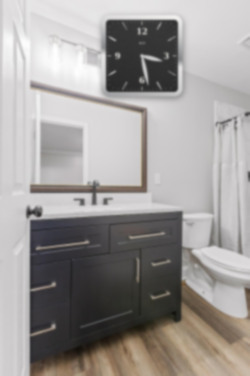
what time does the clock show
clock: 3:28
